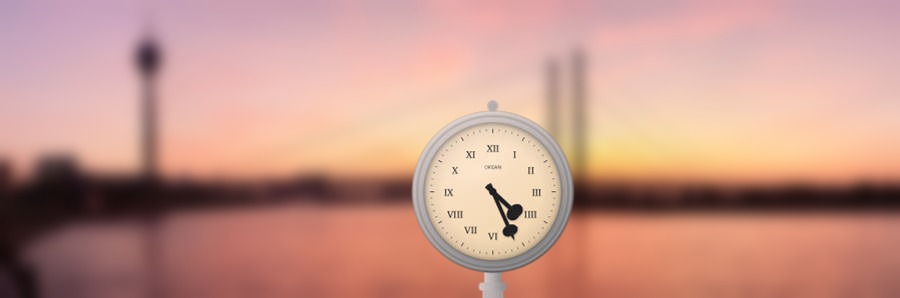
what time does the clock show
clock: 4:26
